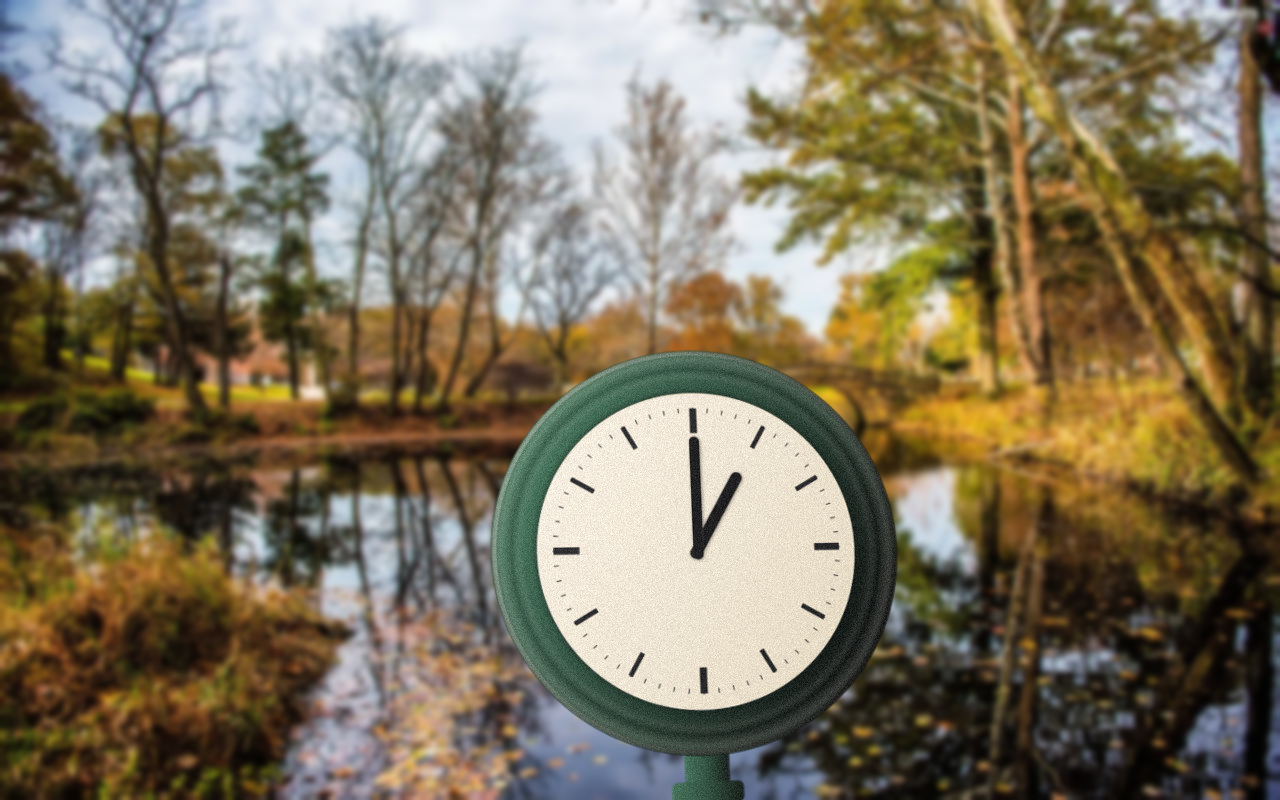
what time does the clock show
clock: 1:00
